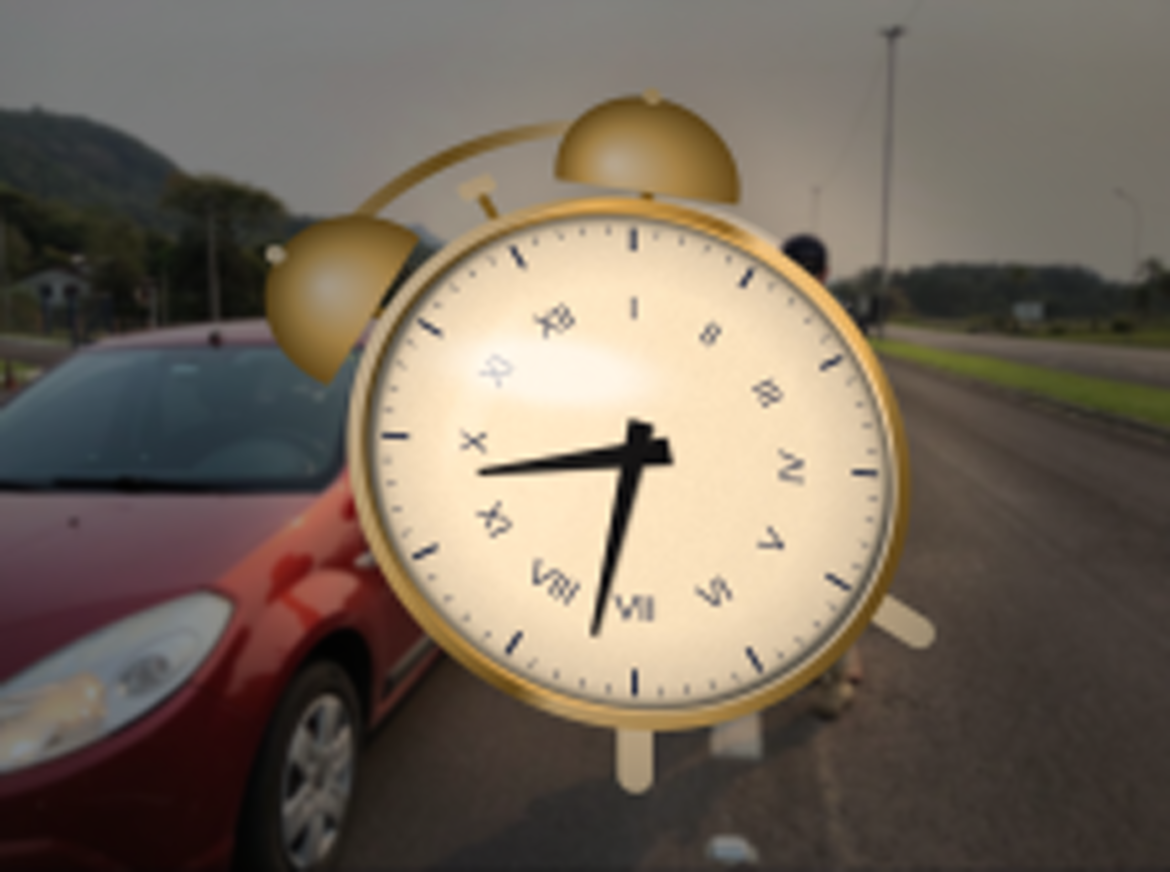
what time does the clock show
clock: 9:37
